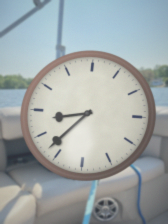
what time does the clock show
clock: 8:37
